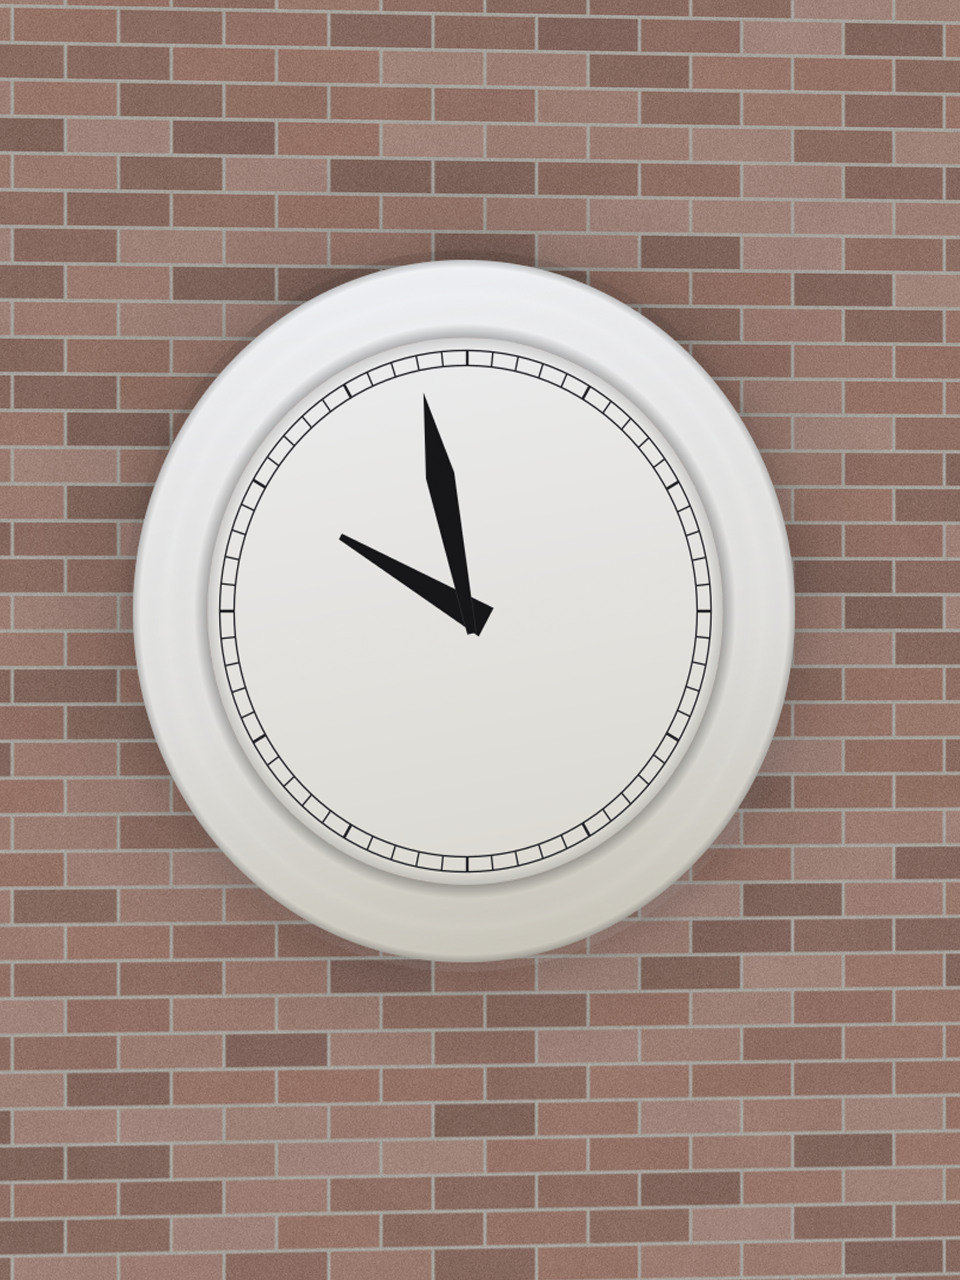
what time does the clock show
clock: 9:58
